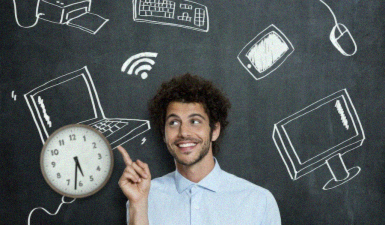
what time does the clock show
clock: 5:32
